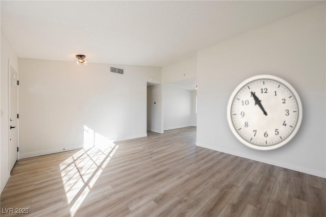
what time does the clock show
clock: 10:55
